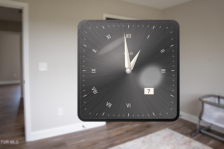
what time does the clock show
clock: 12:59
